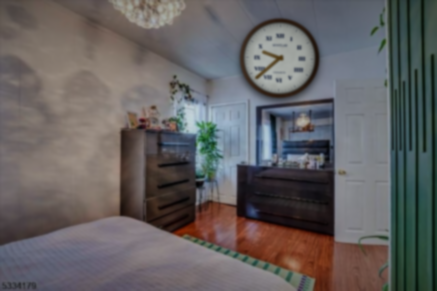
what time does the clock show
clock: 9:38
